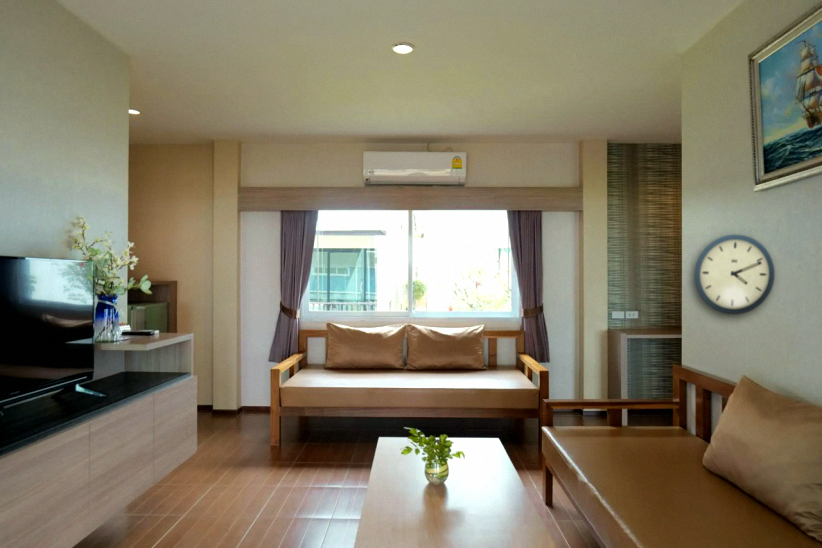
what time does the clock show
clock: 4:11
